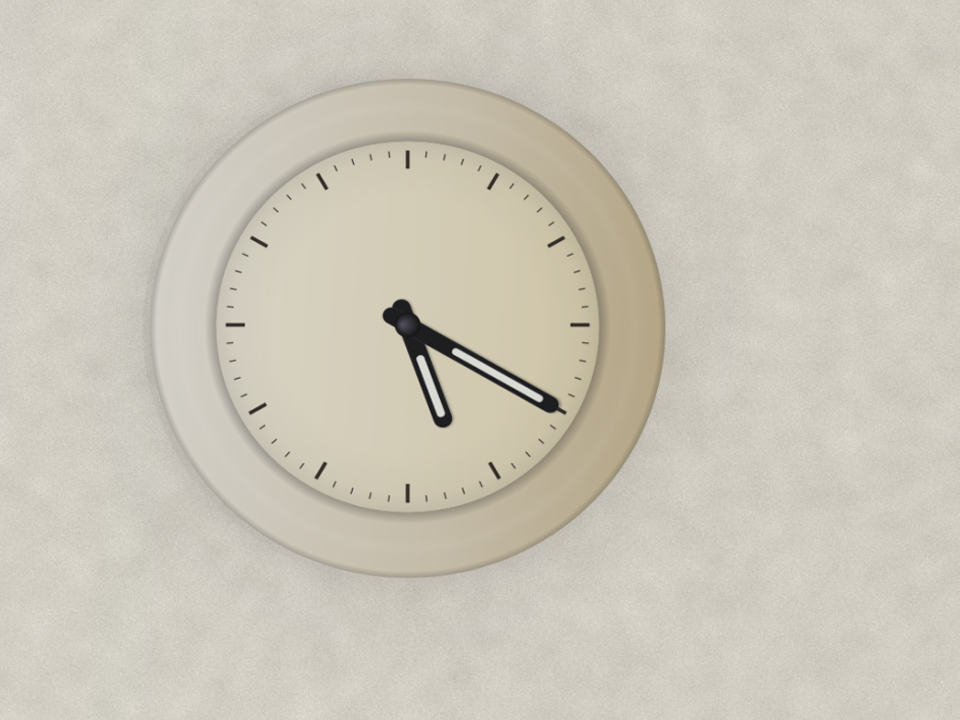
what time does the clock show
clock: 5:20
